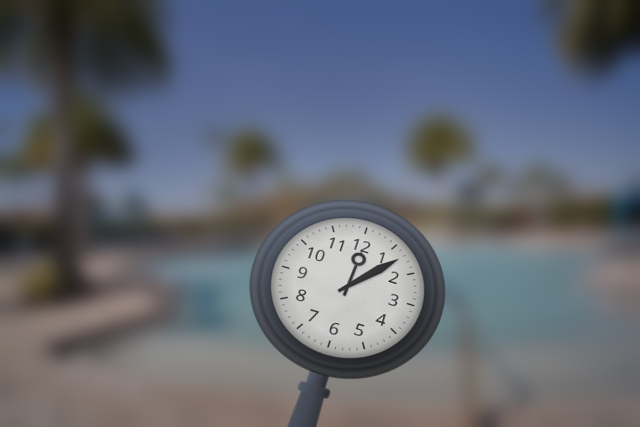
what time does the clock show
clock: 12:07
